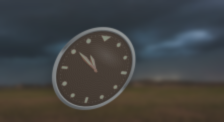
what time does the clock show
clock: 10:51
